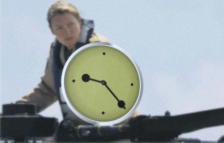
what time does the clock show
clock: 9:23
